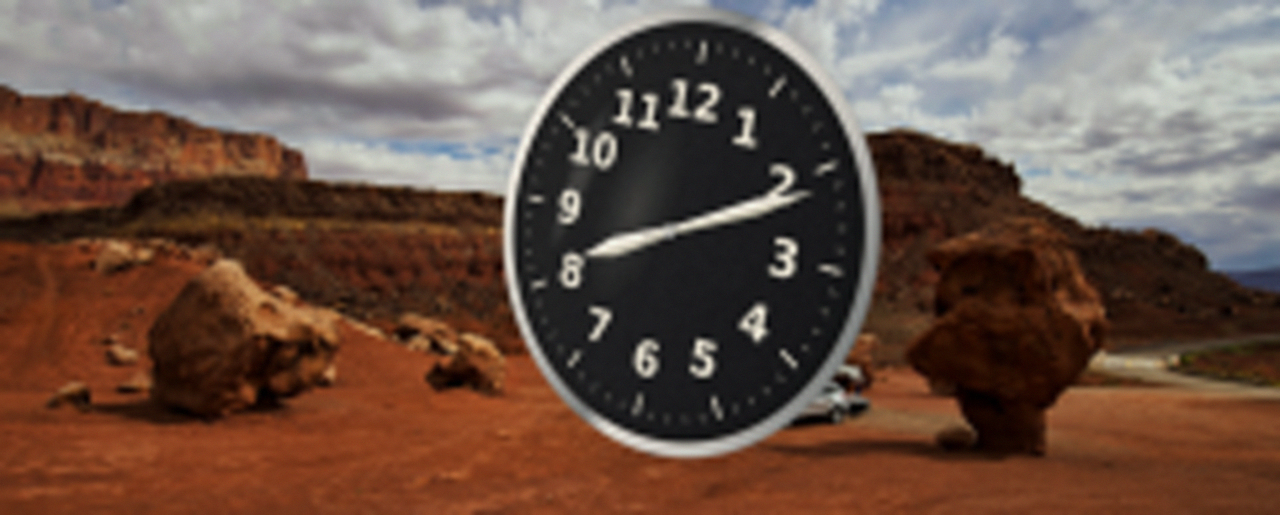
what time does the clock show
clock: 8:11
